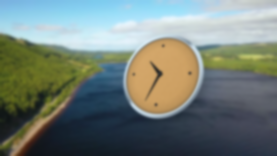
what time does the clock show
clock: 10:34
